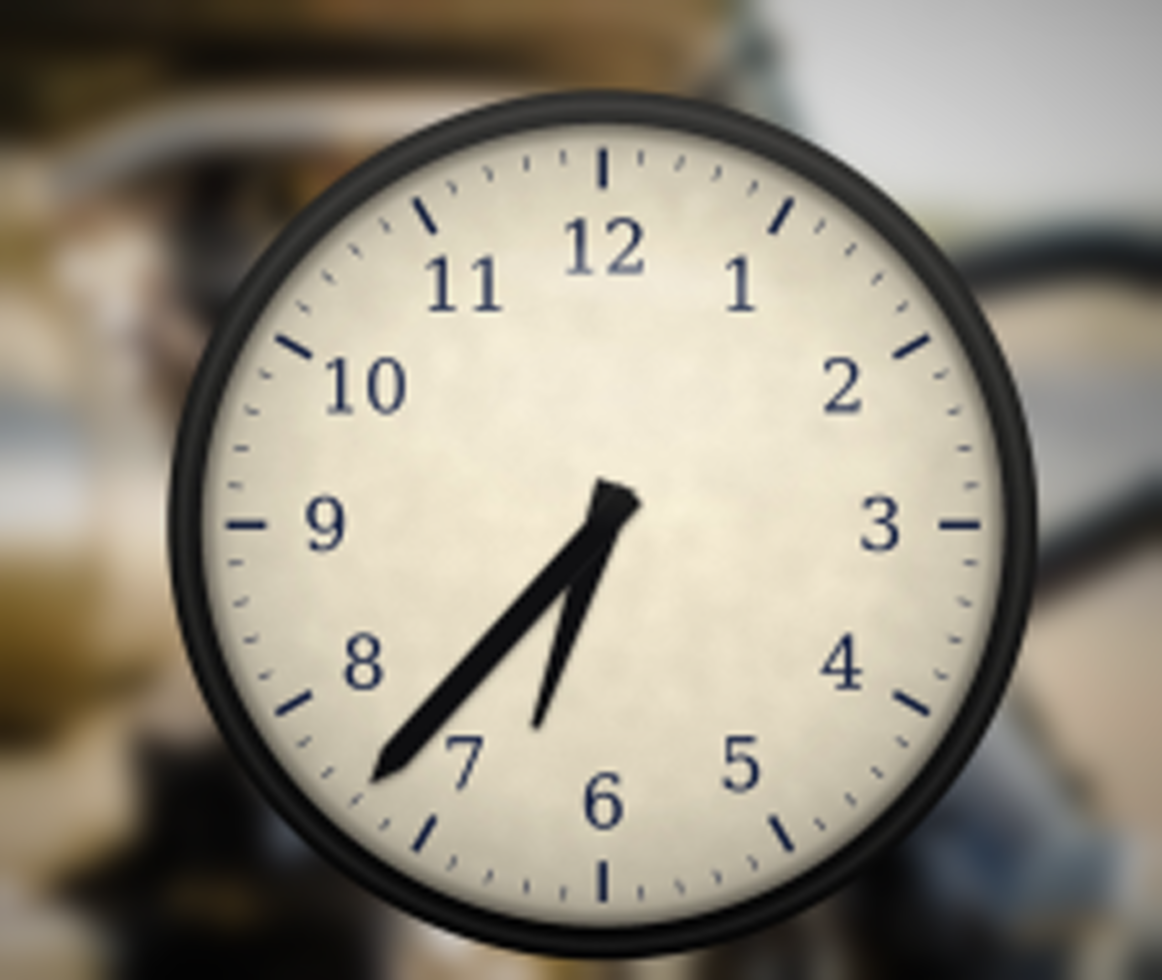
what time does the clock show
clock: 6:37
